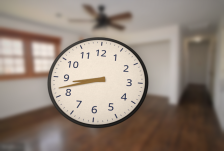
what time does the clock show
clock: 8:42
